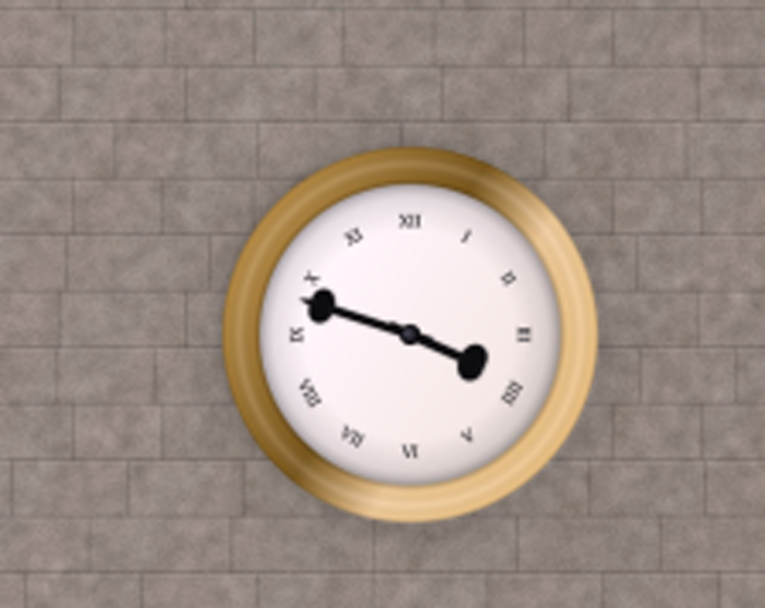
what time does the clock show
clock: 3:48
